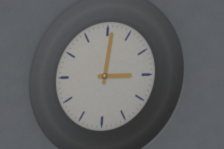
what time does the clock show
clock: 3:01
